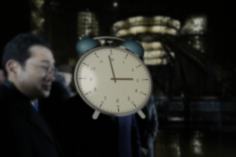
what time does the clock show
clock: 2:59
